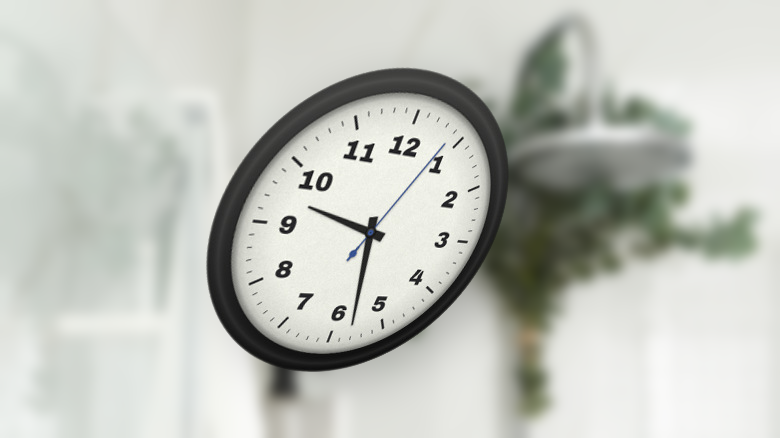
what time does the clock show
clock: 9:28:04
